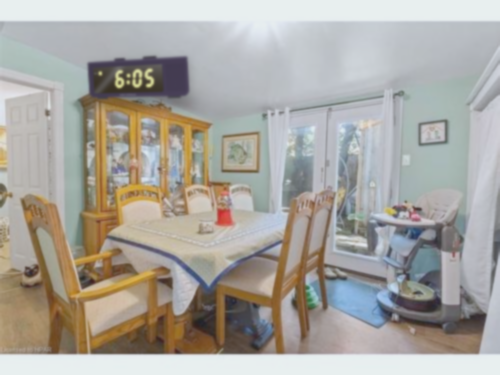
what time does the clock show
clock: 6:05
